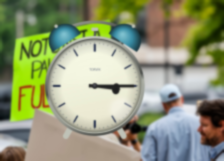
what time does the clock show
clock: 3:15
